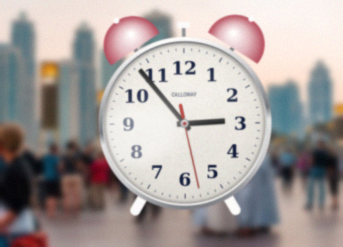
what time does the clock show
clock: 2:53:28
